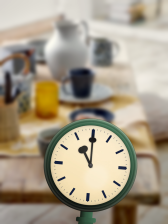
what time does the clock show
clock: 11:00
